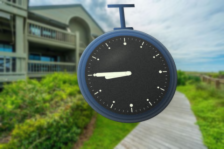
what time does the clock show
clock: 8:45
